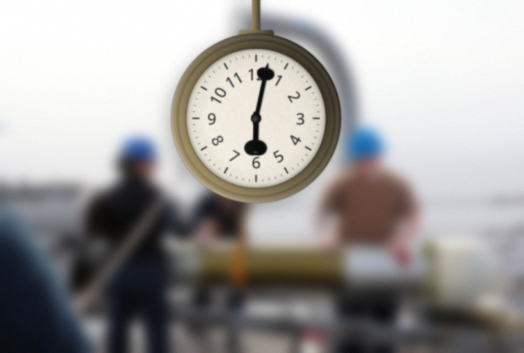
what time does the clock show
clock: 6:02
